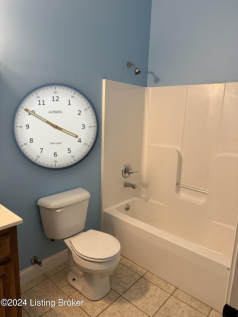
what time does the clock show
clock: 3:50
